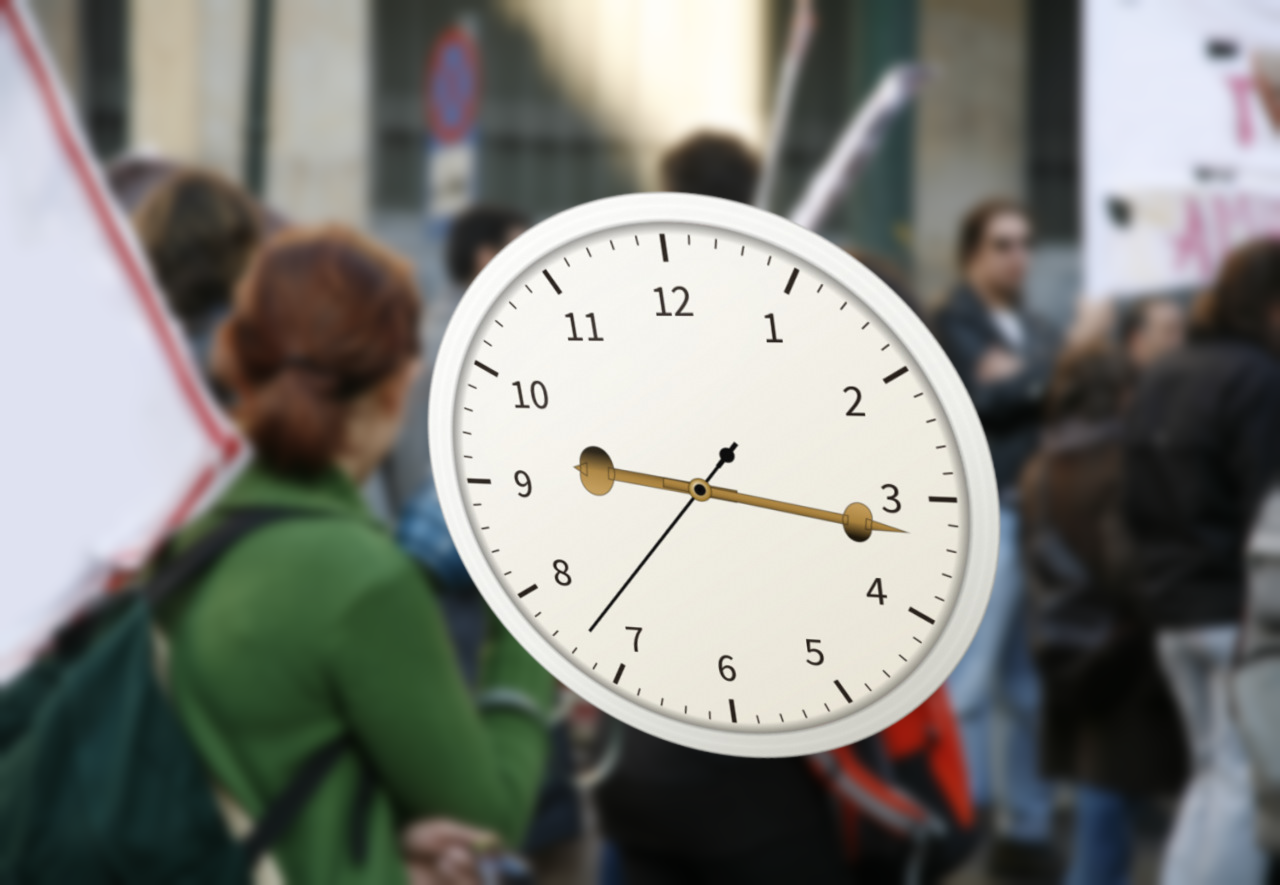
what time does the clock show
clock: 9:16:37
